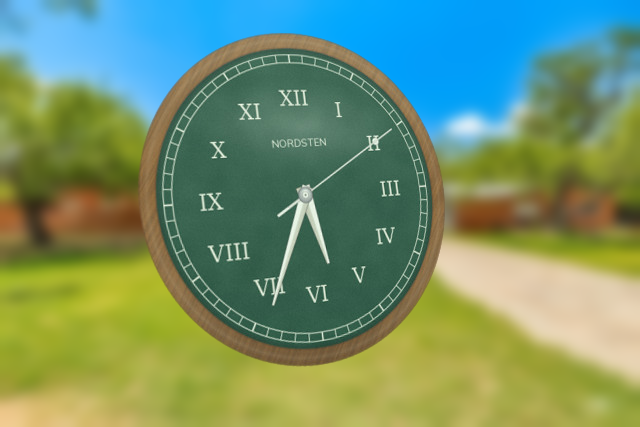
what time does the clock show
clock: 5:34:10
